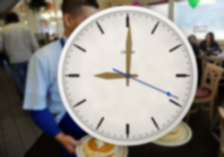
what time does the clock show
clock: 9:00:19
